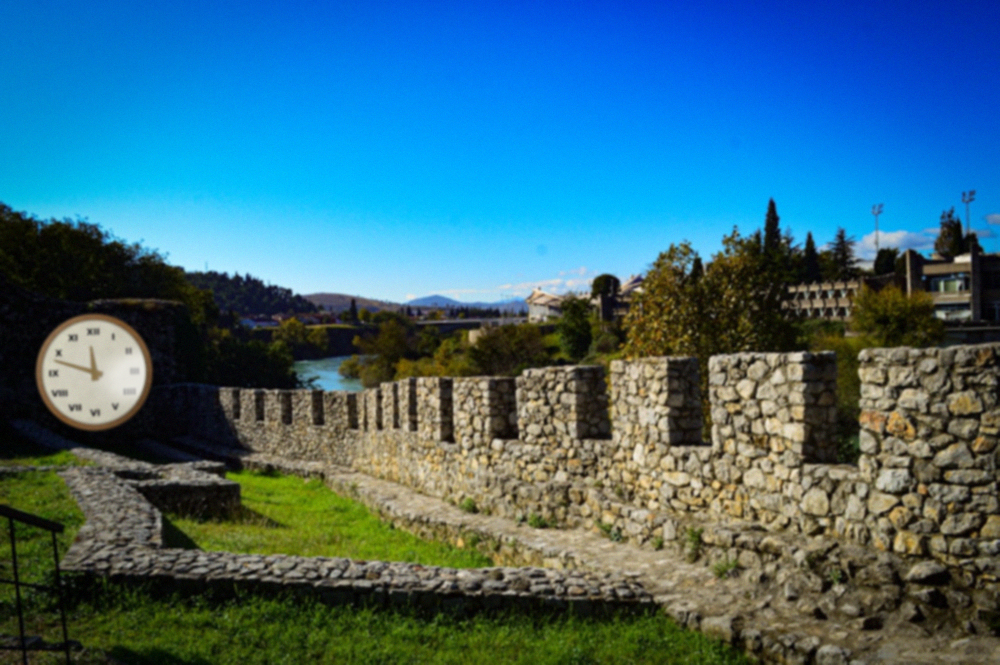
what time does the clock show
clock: 11:48
